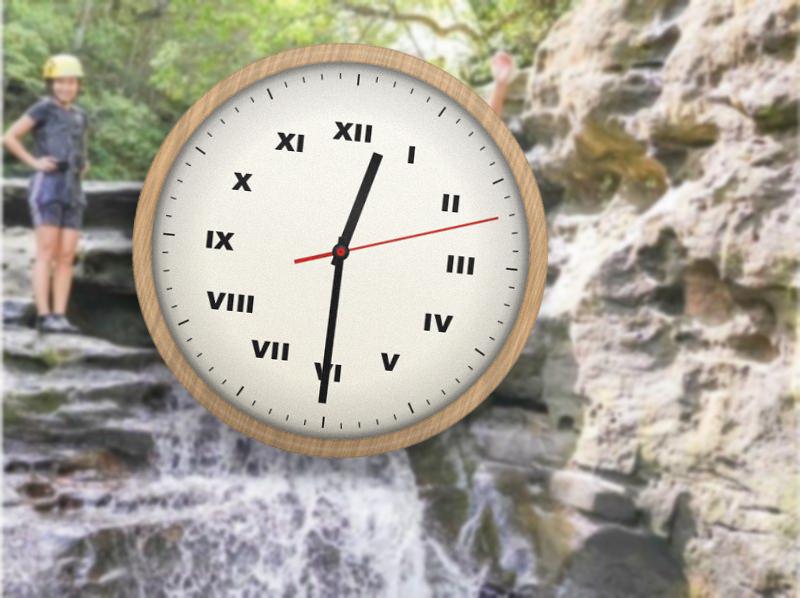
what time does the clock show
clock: 12:30:12
